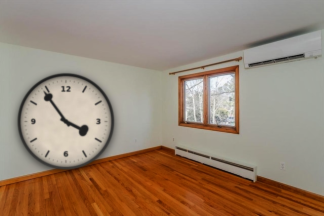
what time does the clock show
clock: 3:54
